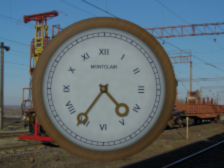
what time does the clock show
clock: 4:36
